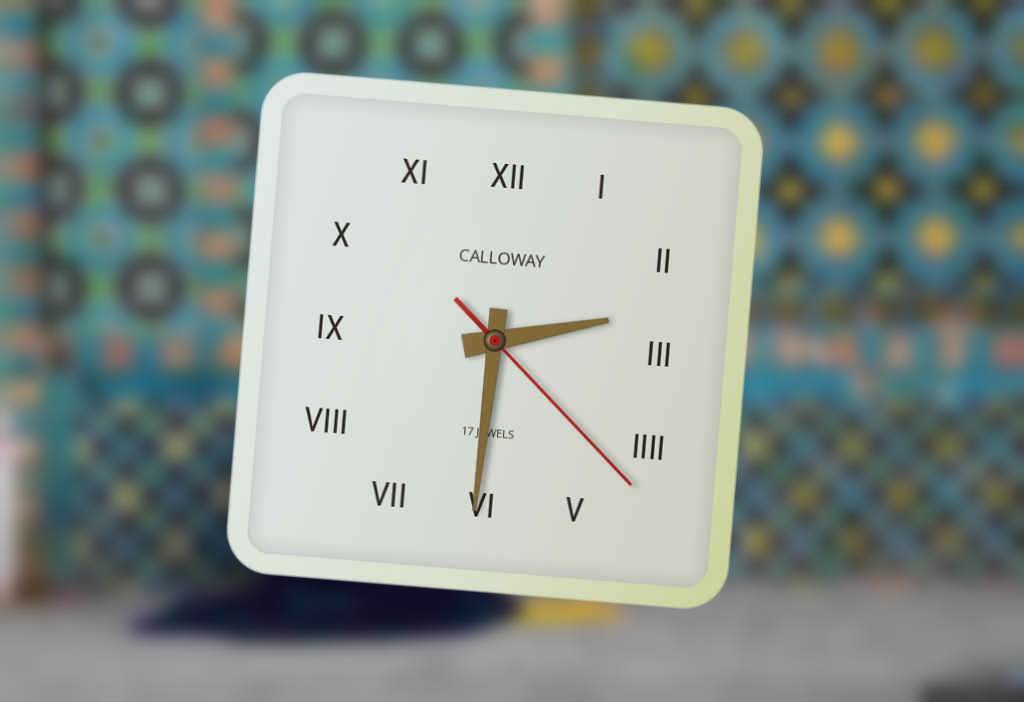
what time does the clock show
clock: 2:30:22
